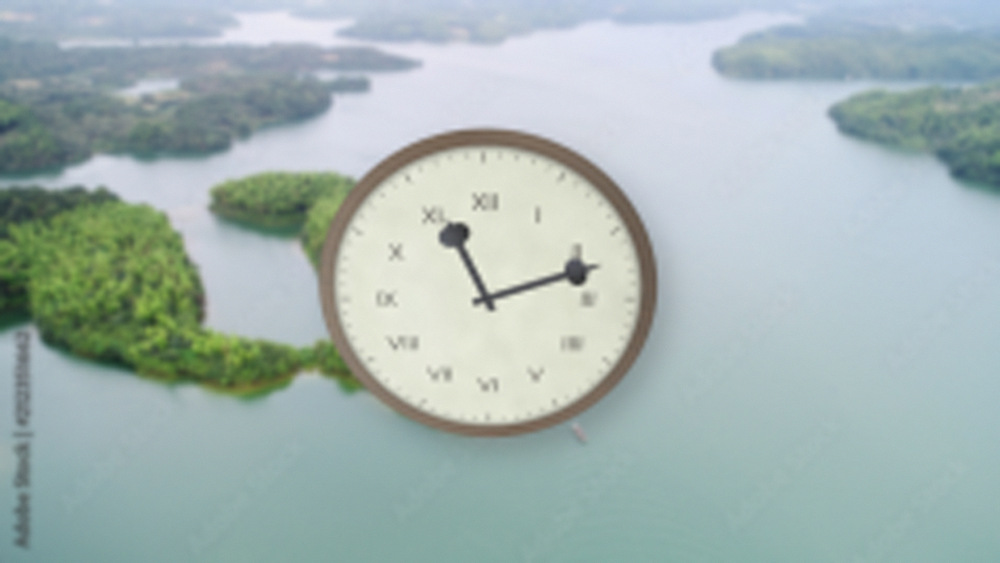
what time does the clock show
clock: 11:12
